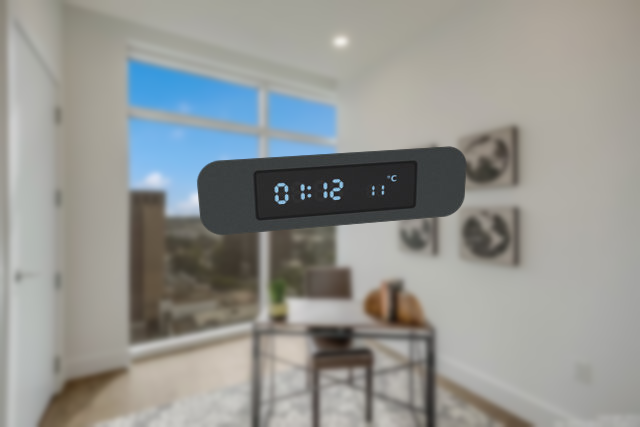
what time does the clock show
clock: 1:12
